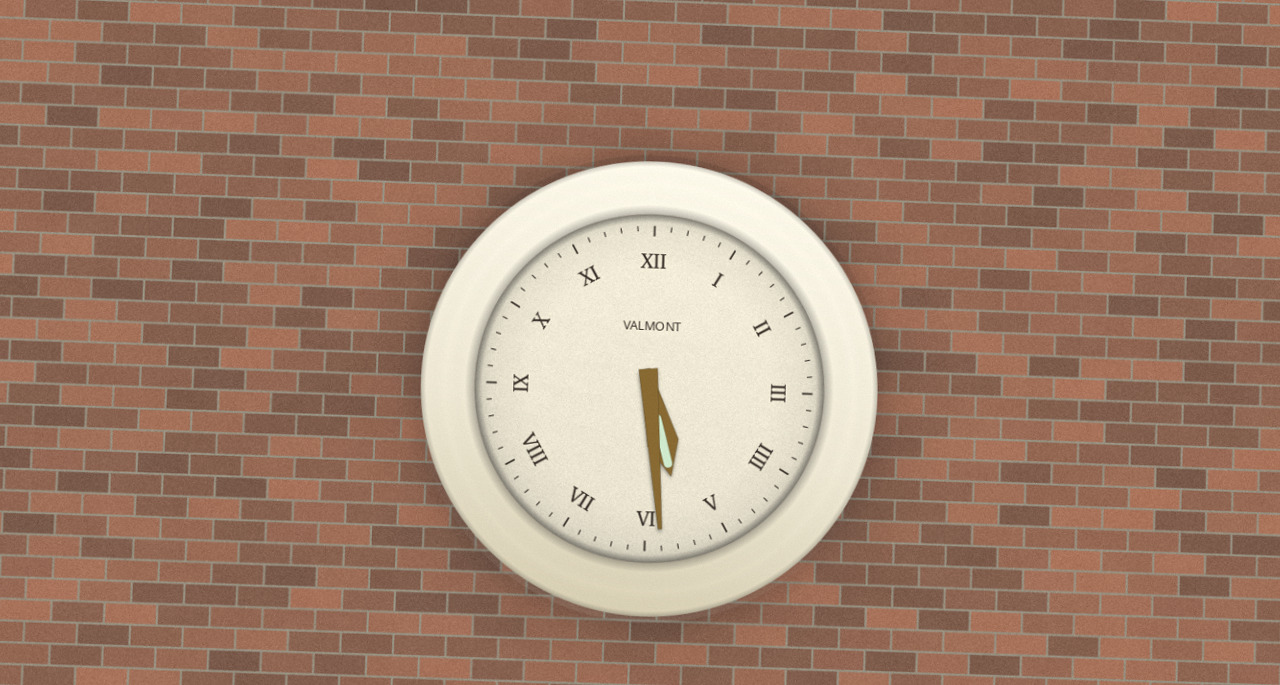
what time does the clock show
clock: 5:29
